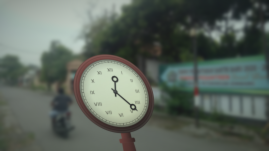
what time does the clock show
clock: 12:23
